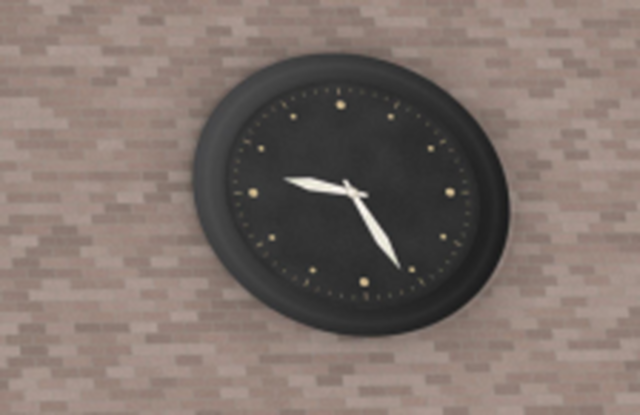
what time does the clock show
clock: 9:26
